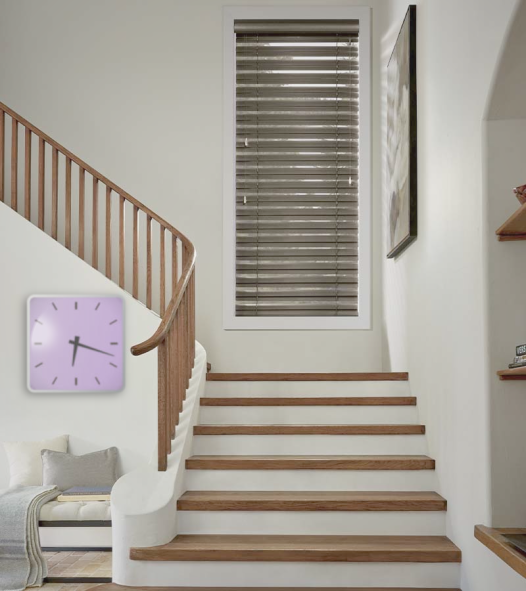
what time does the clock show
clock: 6:18
